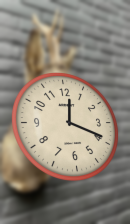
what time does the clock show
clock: 12:19
